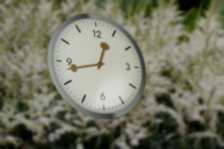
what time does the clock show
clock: 12:43
